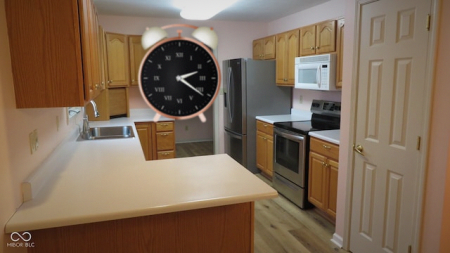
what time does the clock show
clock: 2:21
